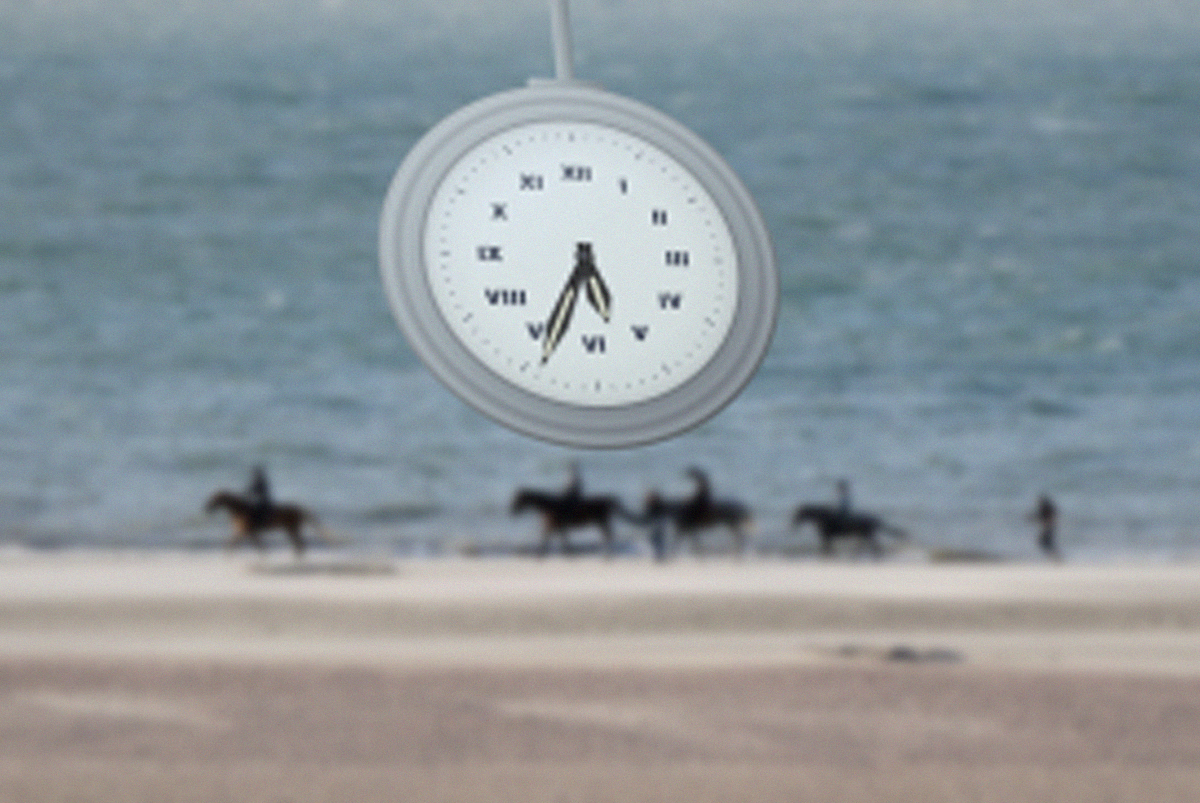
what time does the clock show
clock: 5:34
